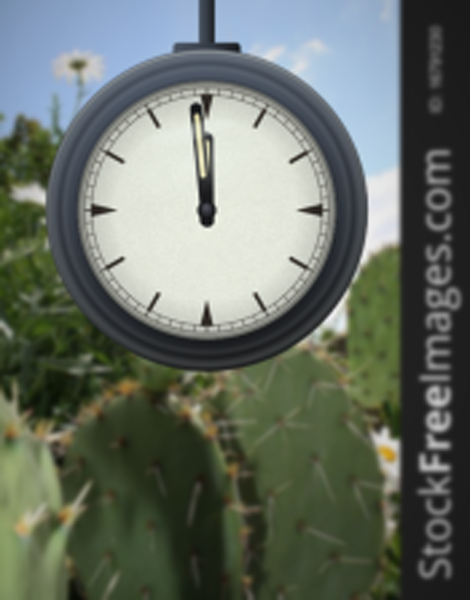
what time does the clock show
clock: 11:59
